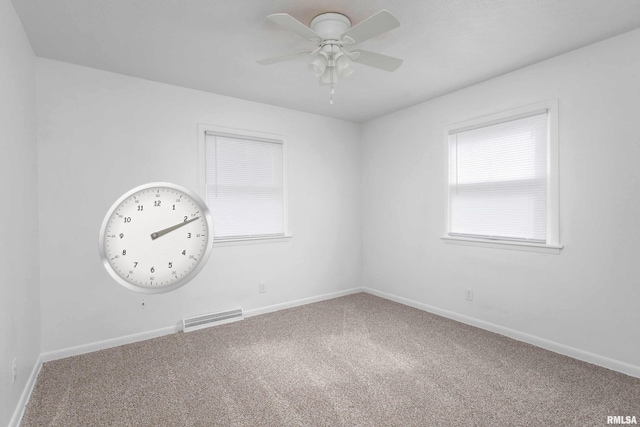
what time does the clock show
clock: 2:11
